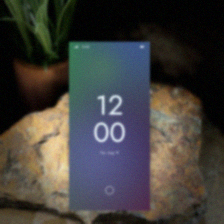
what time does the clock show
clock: 12:00
